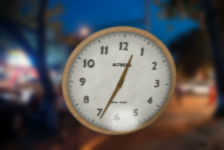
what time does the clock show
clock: 12:34
